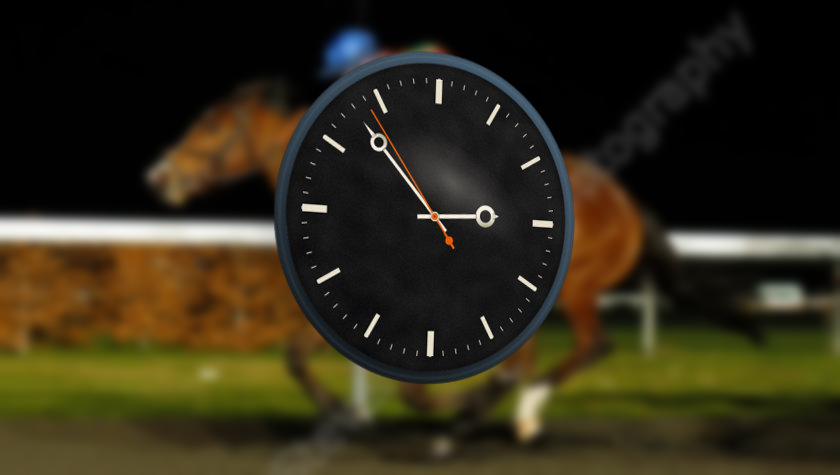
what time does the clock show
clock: 2:52:54
